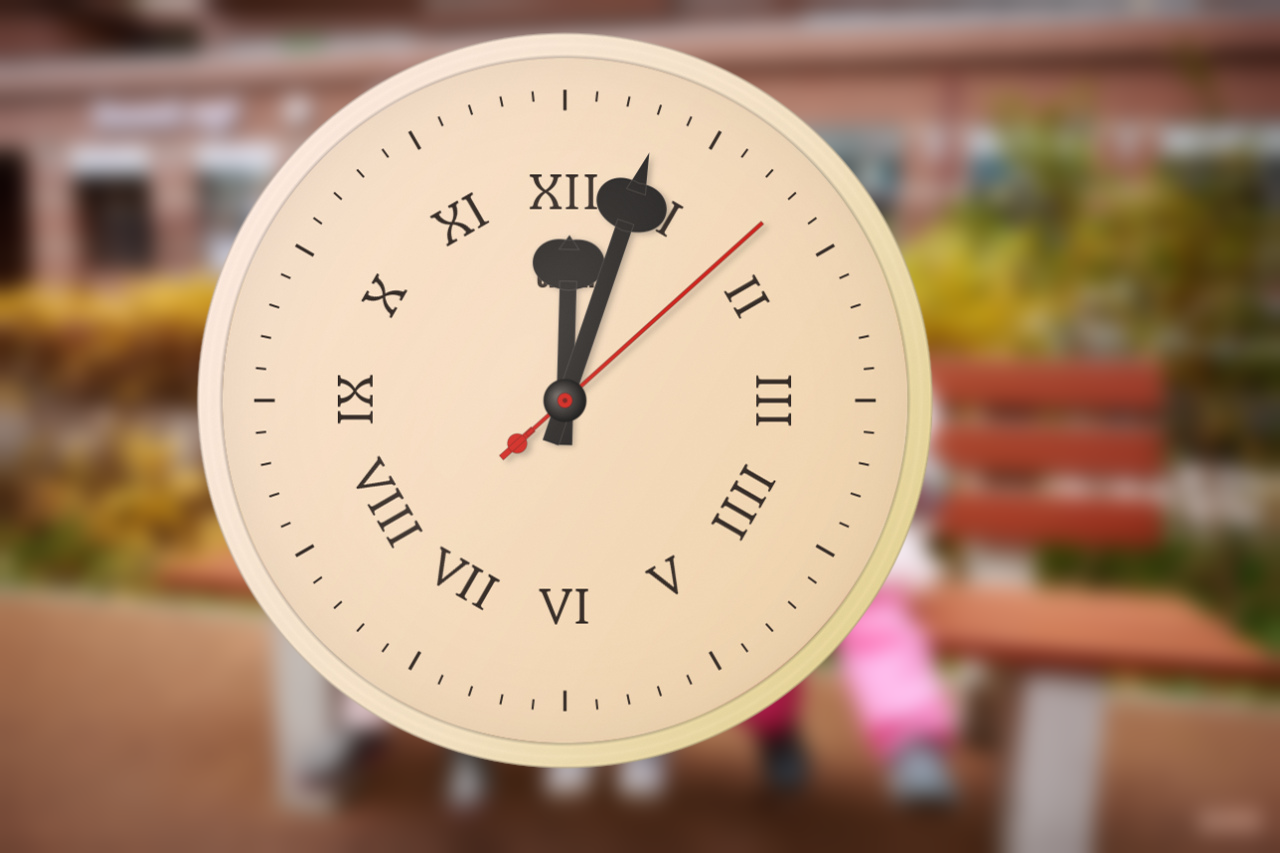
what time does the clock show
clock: 12:03:08
